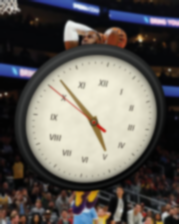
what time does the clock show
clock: 4:51:50
